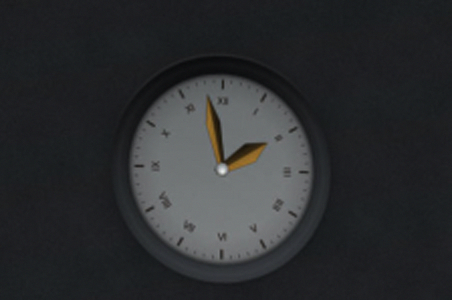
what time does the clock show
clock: 1:58
